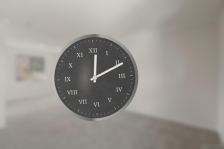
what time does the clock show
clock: 12:11
